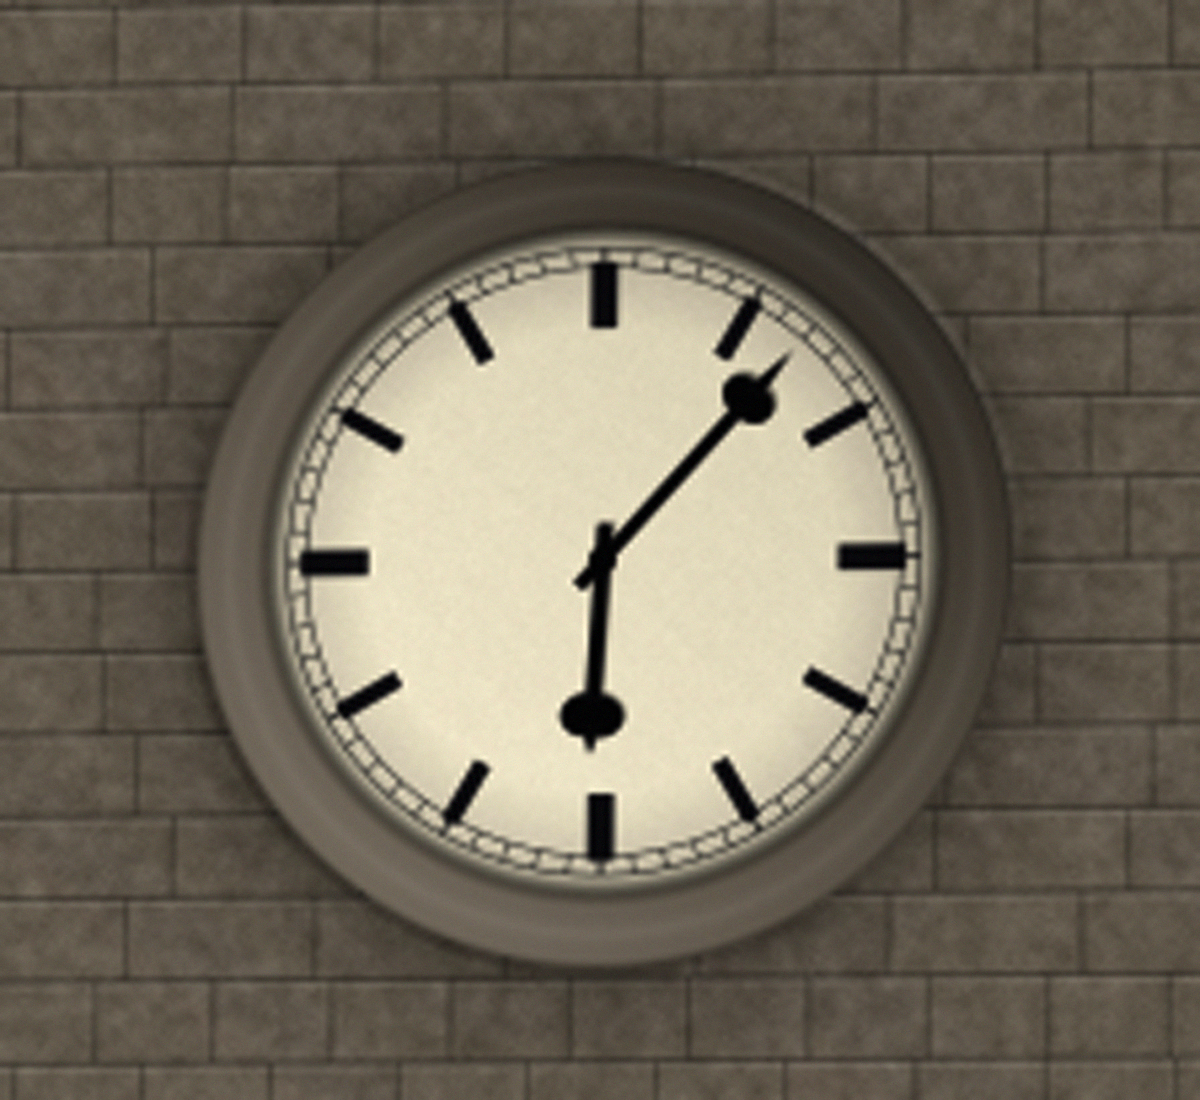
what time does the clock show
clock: 6:07
